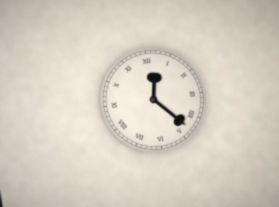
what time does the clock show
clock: 12:23
